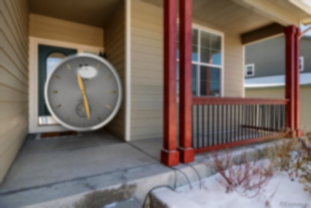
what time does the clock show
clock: 11:28
